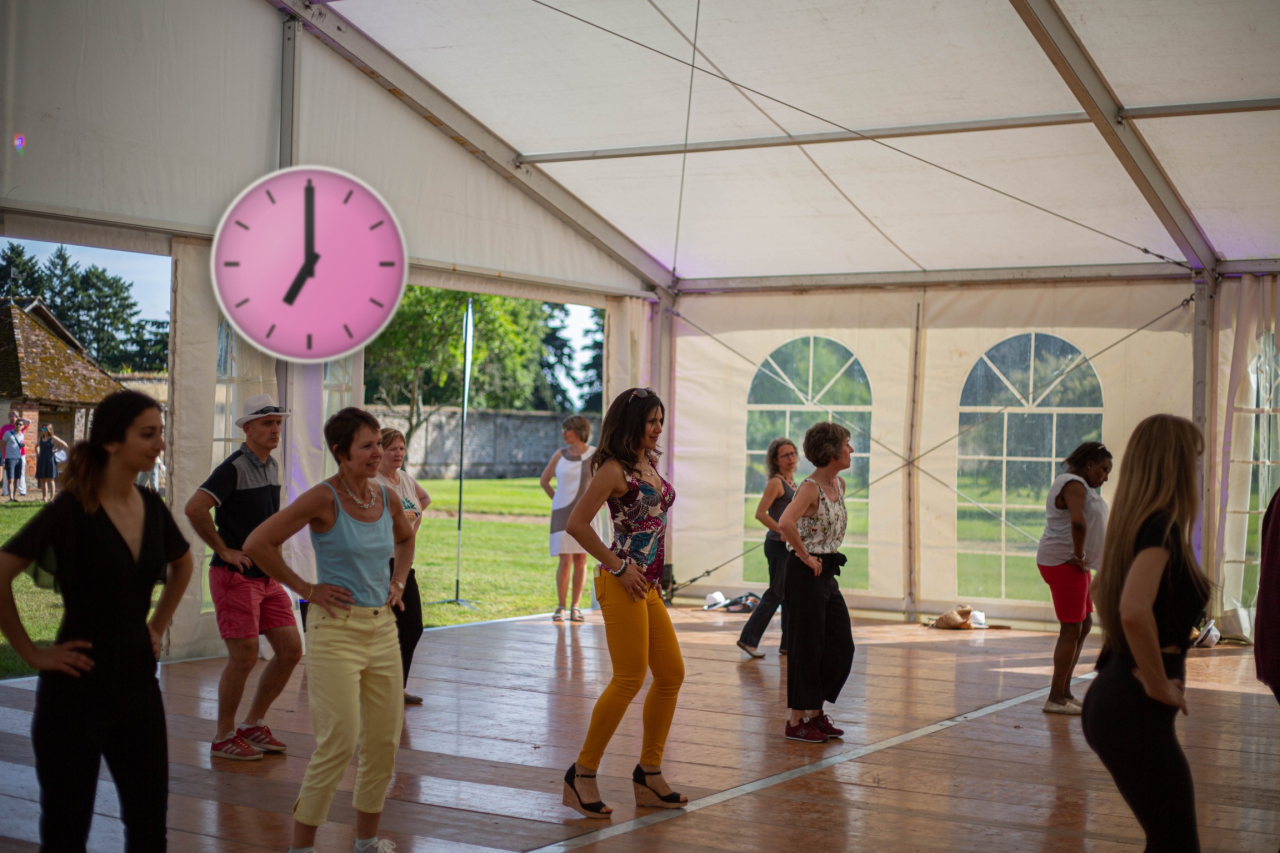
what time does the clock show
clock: 7:00
